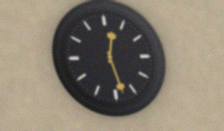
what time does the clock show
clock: 12:28
